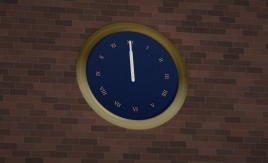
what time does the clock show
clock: 12:00
